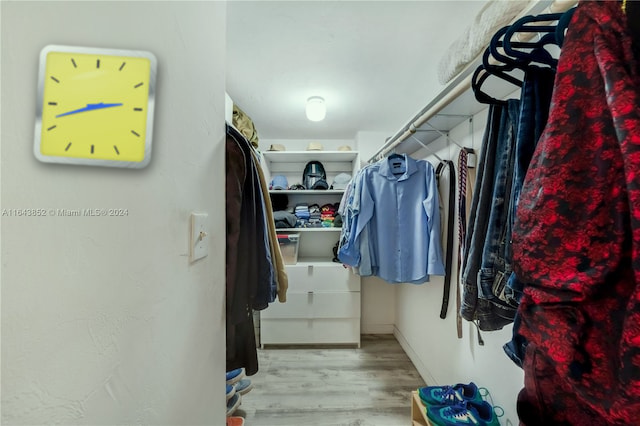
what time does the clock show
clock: 2:42
